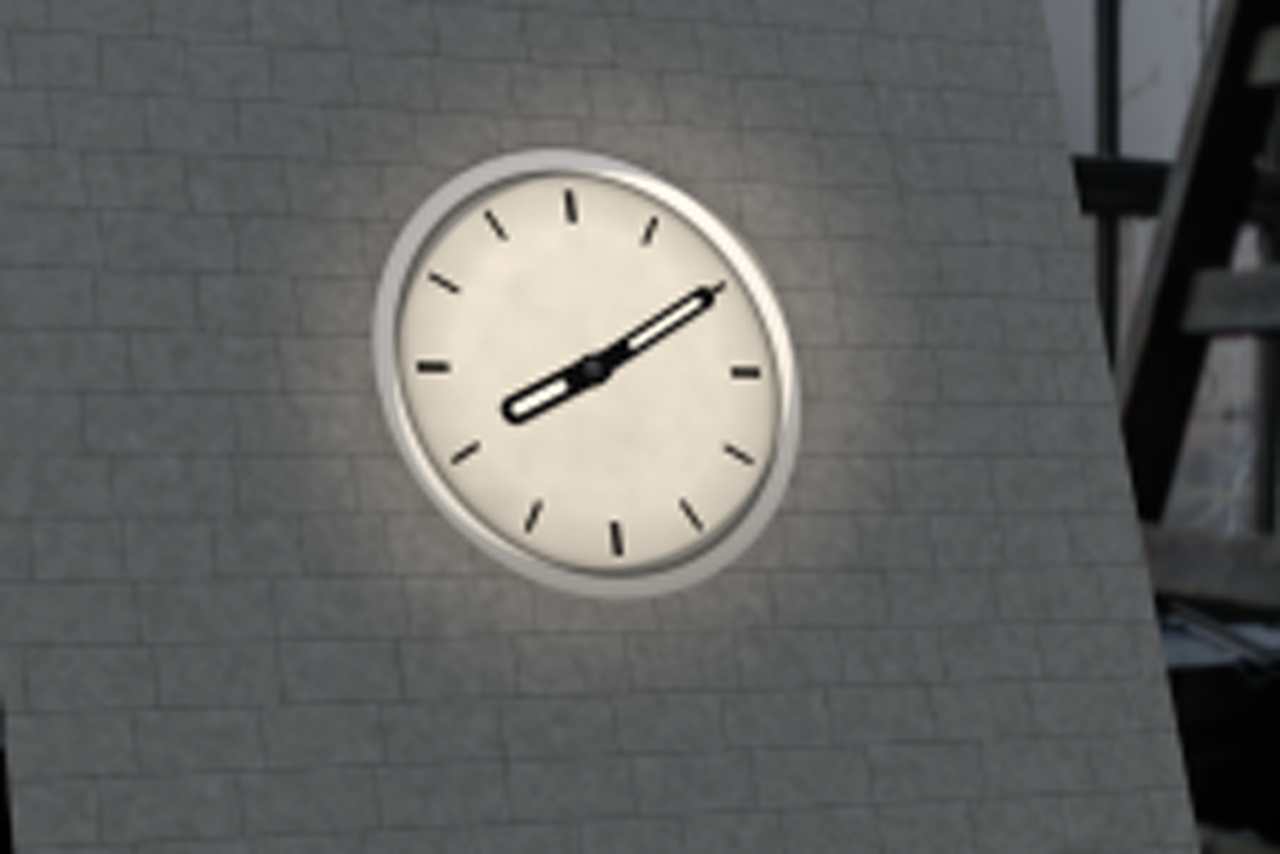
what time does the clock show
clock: 8:10
